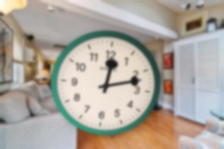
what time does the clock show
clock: 12:12
